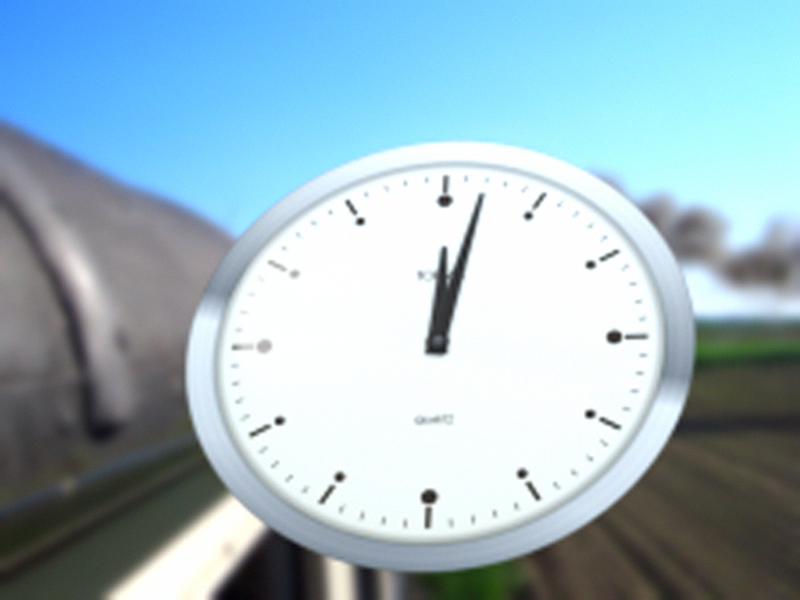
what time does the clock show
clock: 12:02
